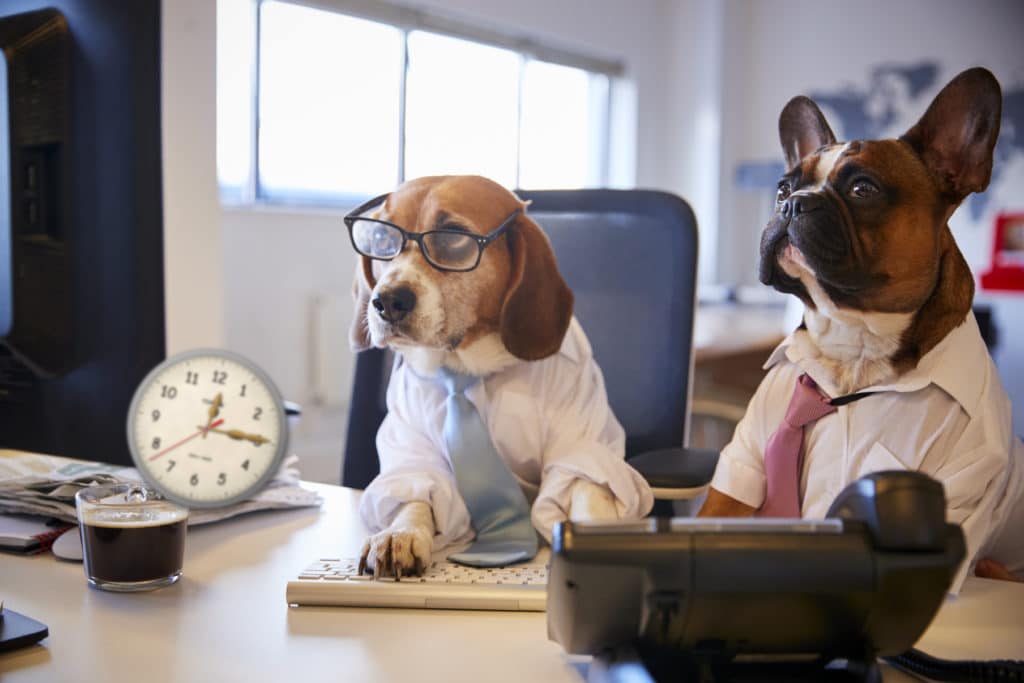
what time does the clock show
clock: 12:14:38
